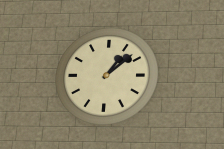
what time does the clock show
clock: 1:08
